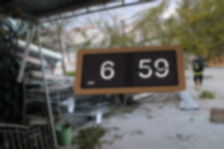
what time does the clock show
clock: 6:59
